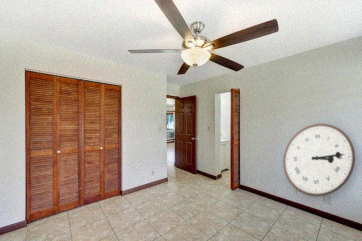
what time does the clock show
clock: 3:14
